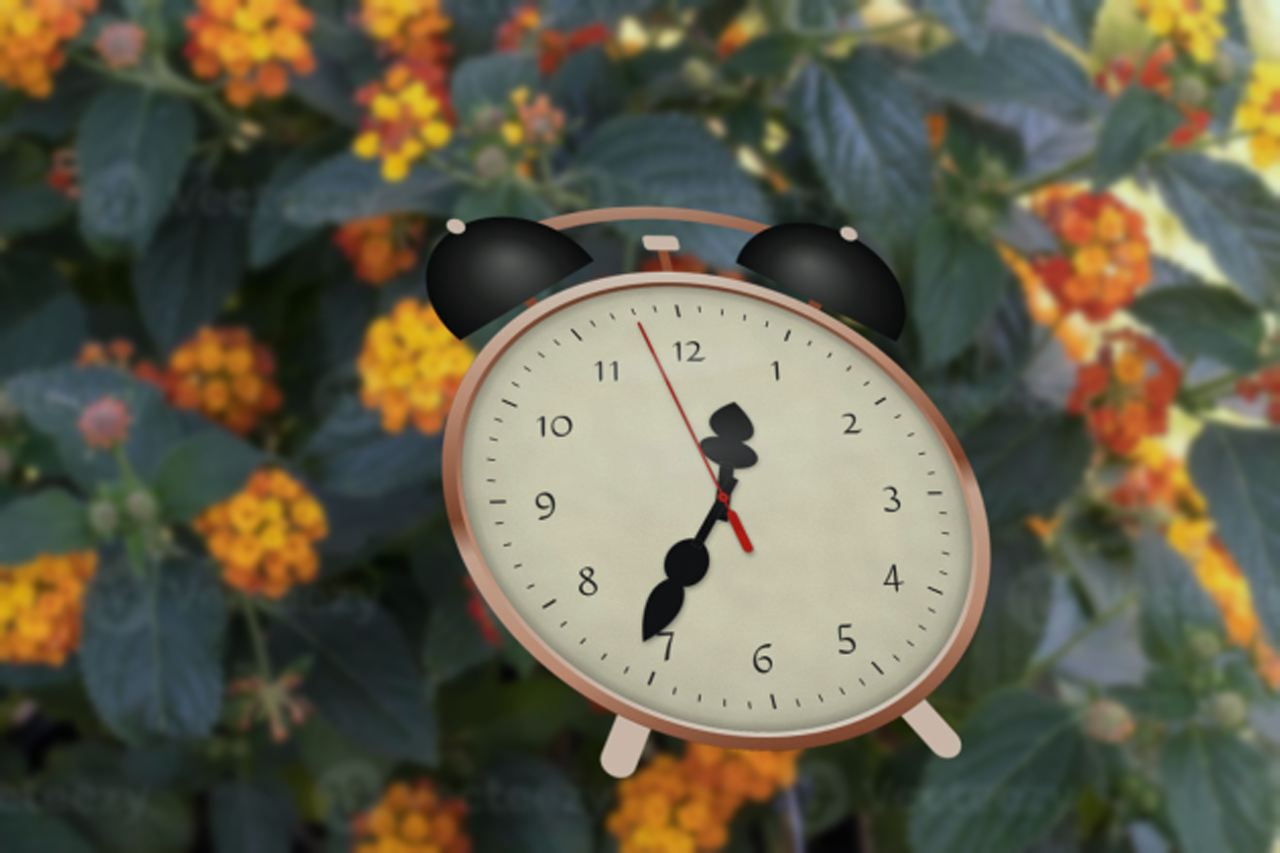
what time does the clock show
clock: 12:35:58
